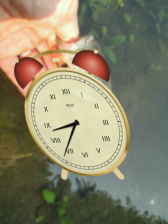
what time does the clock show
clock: 8:36
